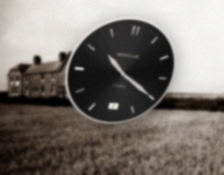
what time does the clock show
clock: 10:20
